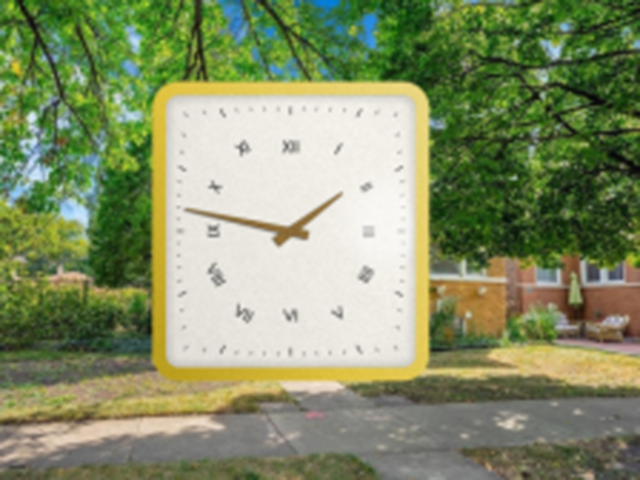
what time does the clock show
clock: 1:47
